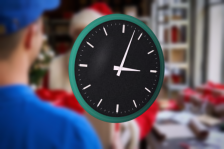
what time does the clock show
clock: 3:03
